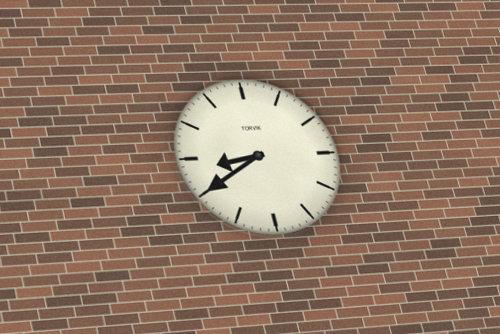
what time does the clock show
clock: 8:40
